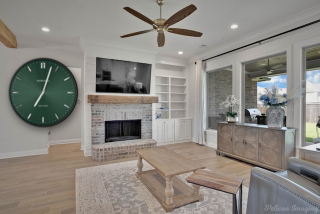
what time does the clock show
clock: 7:03
